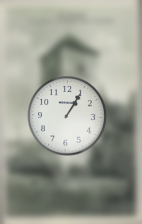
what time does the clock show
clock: 1:05
